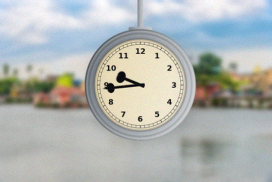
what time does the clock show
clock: 9:44
